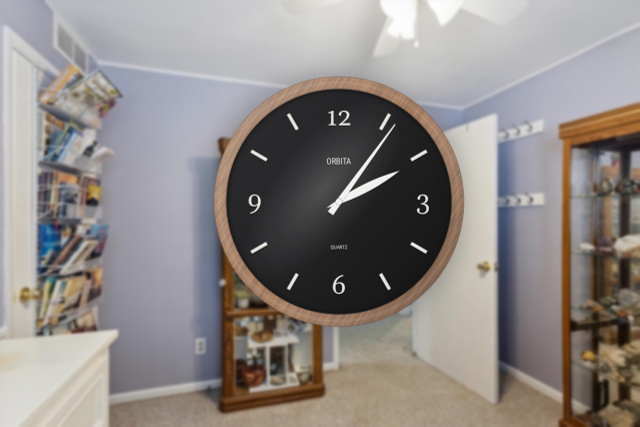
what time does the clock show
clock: 2:06
